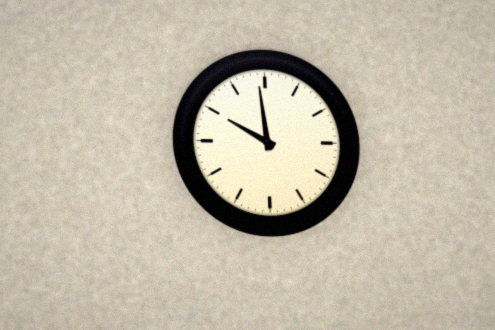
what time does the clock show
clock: 9:59
